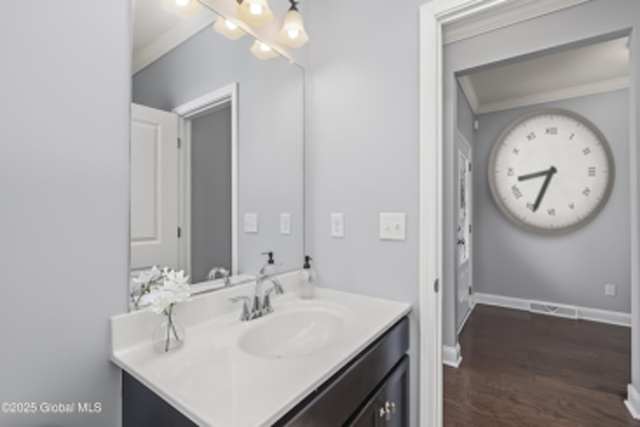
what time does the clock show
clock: 8:34
